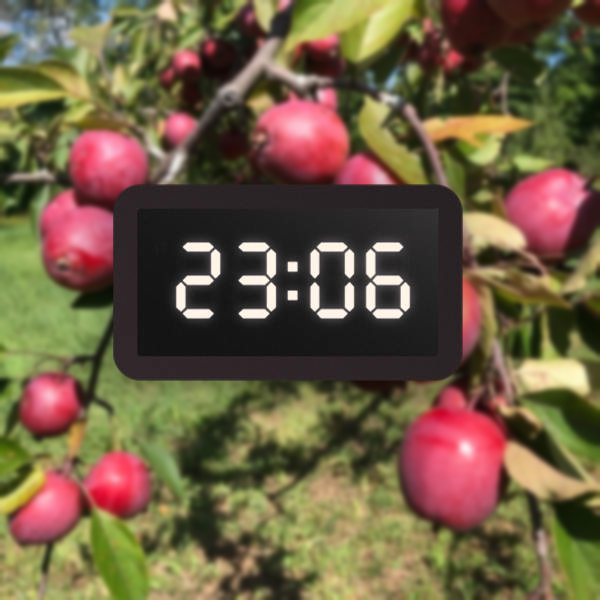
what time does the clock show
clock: 23:06
